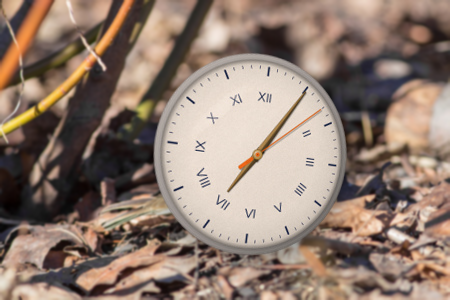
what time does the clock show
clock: 7:05:08
